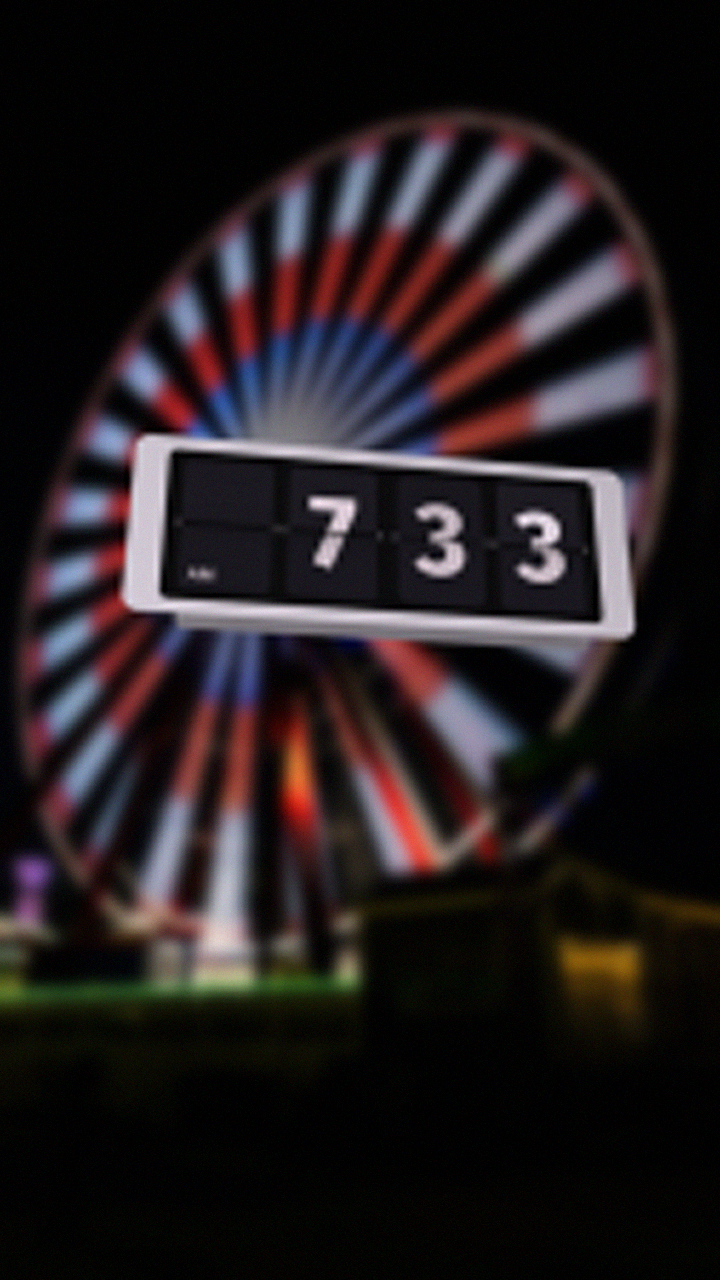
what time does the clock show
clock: 7:33
